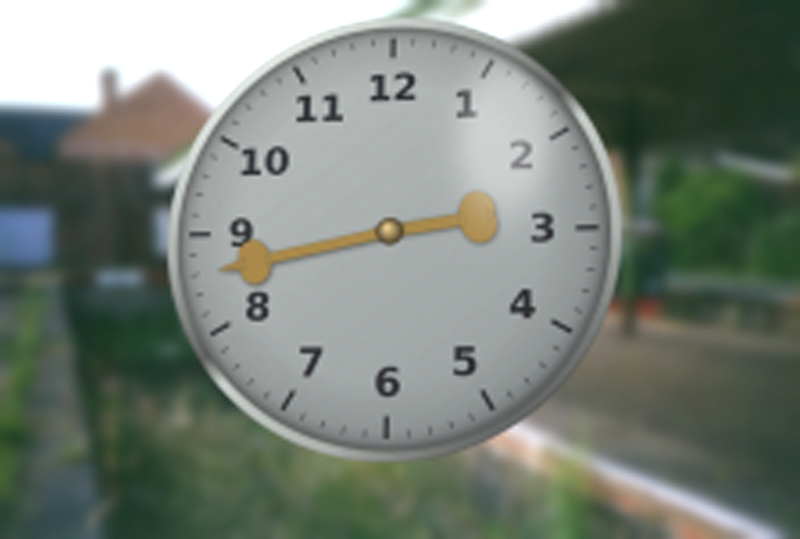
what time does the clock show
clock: 2:43
